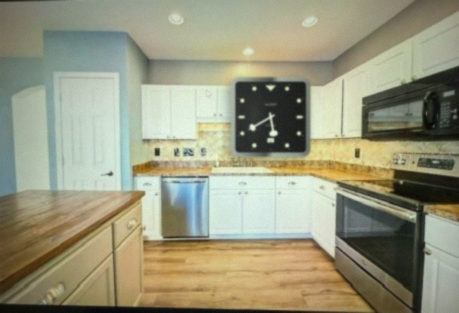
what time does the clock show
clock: 5:40
